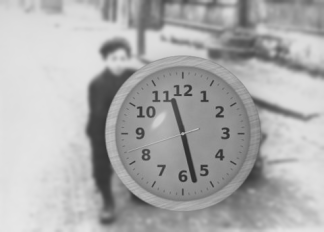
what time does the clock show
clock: 11:27:42
